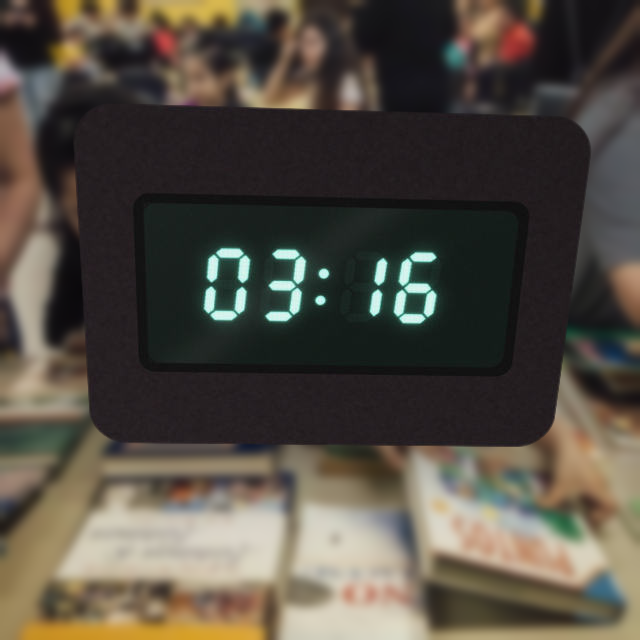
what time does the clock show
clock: 3:16
